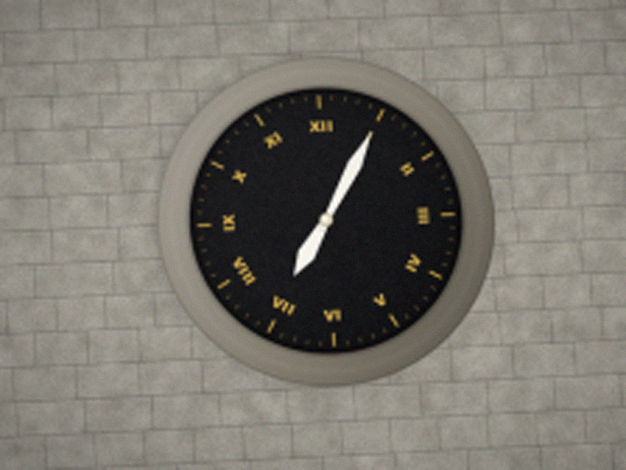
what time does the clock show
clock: 7:05
